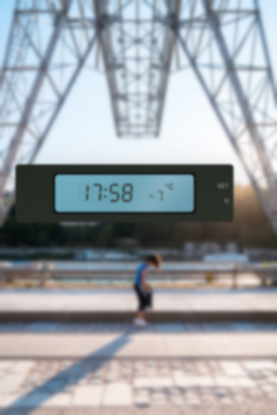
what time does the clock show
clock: 17:58
